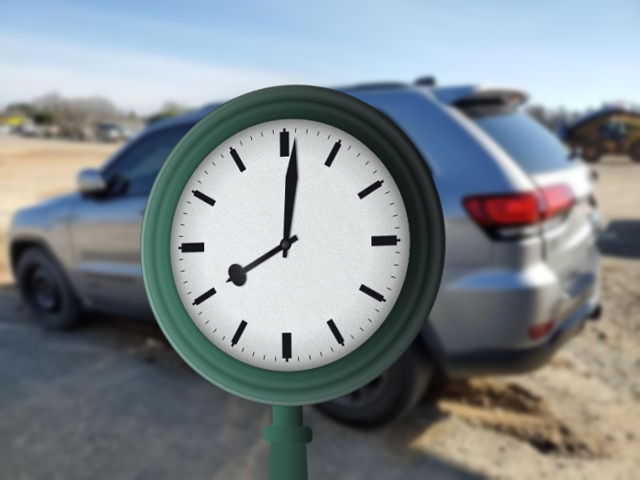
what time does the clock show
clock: 8:01
